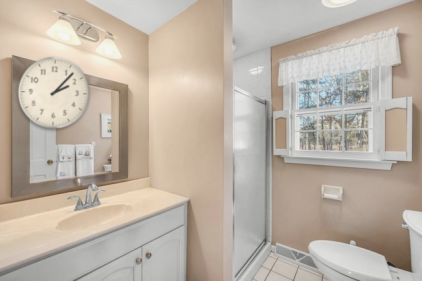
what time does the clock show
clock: 2:07
